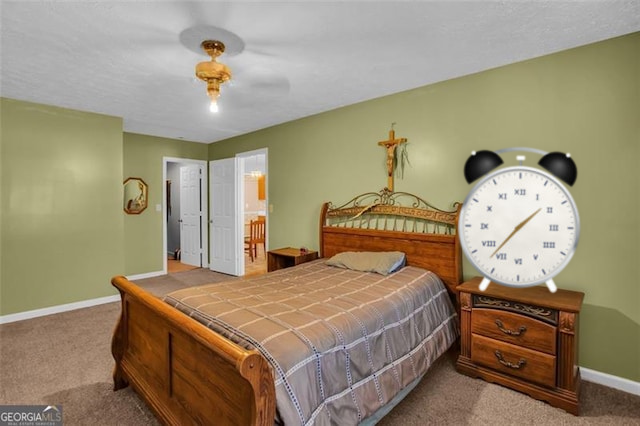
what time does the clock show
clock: 1:37
